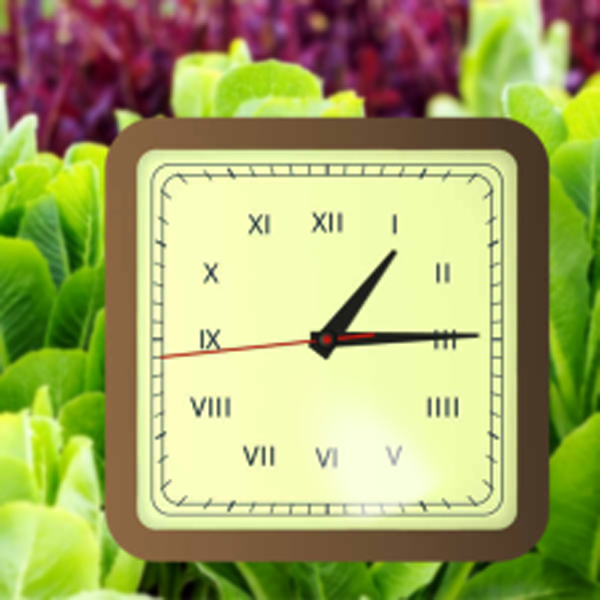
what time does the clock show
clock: 1:14:44
